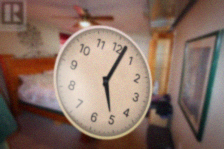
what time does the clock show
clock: 5:02
